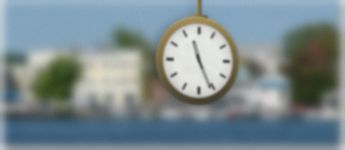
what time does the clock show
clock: 11:26
